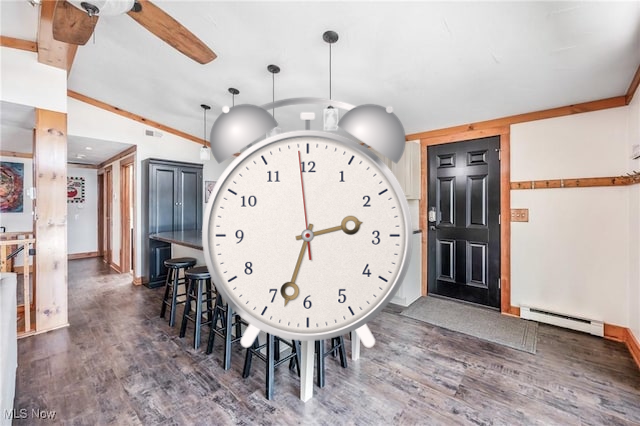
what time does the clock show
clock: 2:32:59
